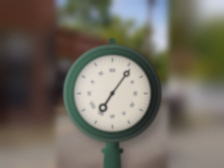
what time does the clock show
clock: 7:06
